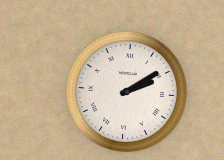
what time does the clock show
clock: 2:09
